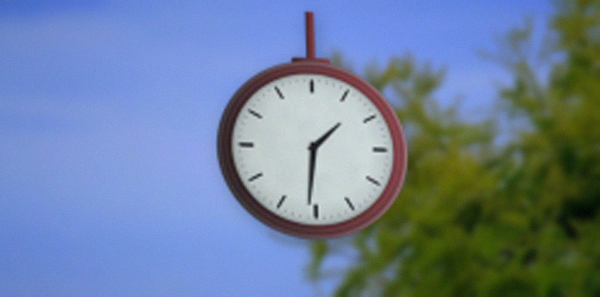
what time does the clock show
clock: 1:31
